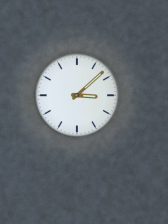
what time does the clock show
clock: 3:08
